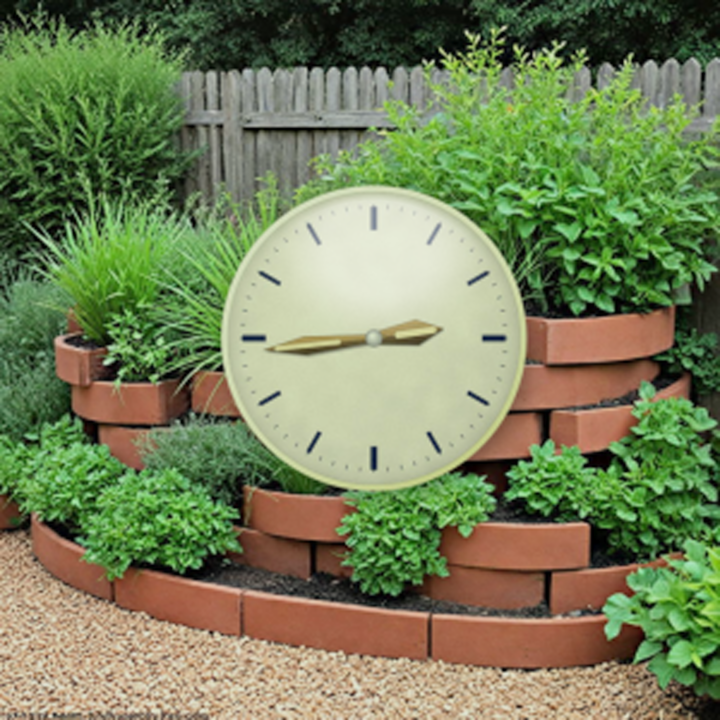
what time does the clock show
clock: 2:44
